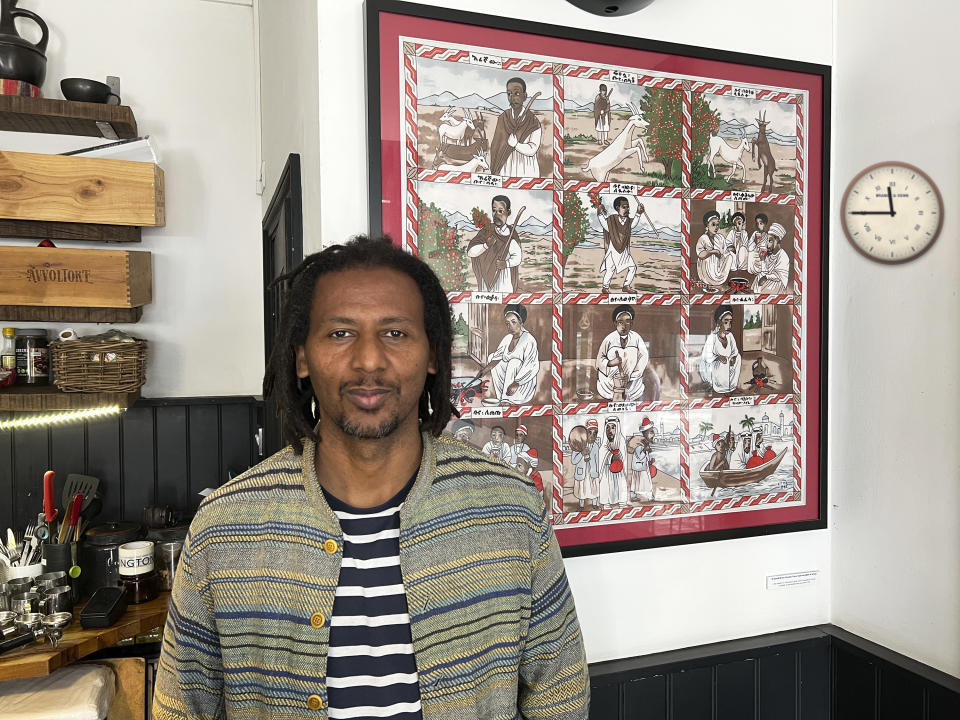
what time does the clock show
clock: 11:45
